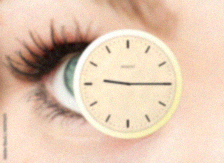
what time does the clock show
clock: 9:15
